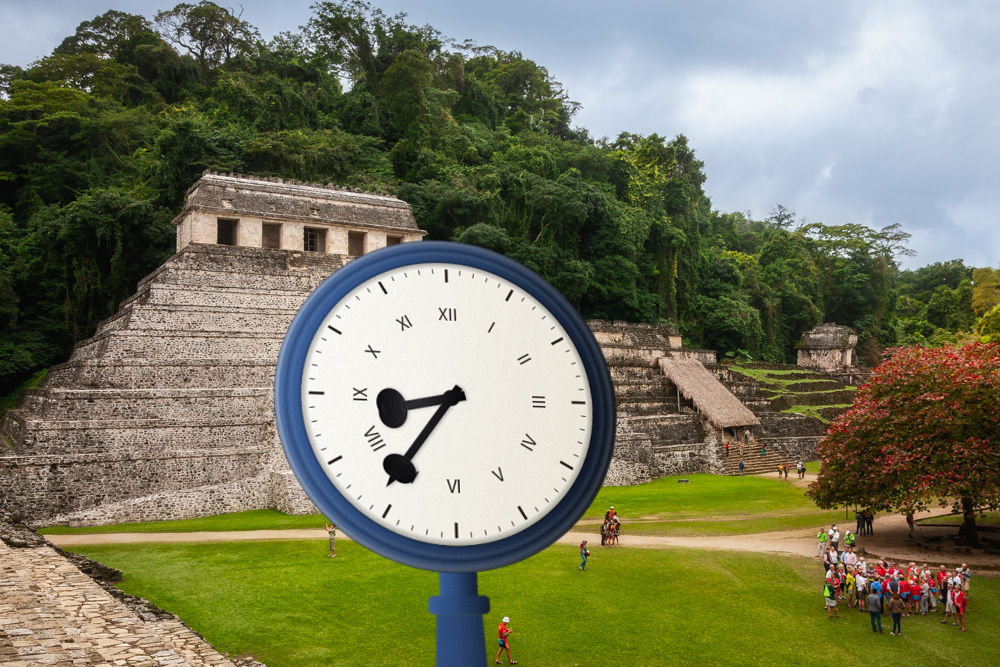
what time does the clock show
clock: 8:36
